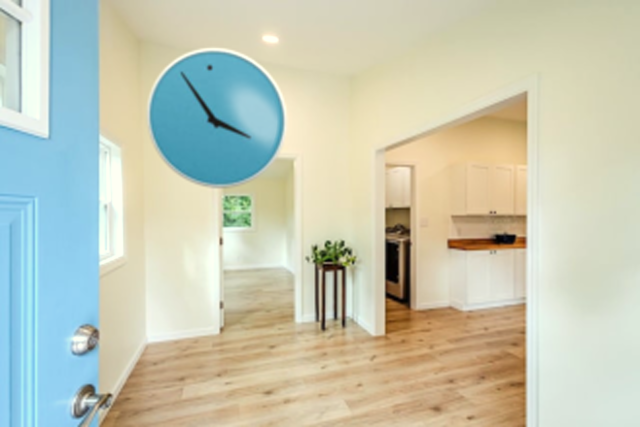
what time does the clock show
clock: 3:55
